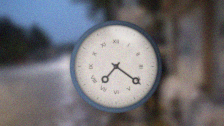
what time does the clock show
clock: 7:21
